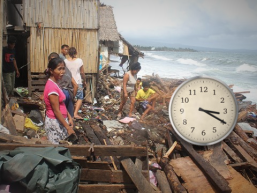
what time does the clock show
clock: 3:20
